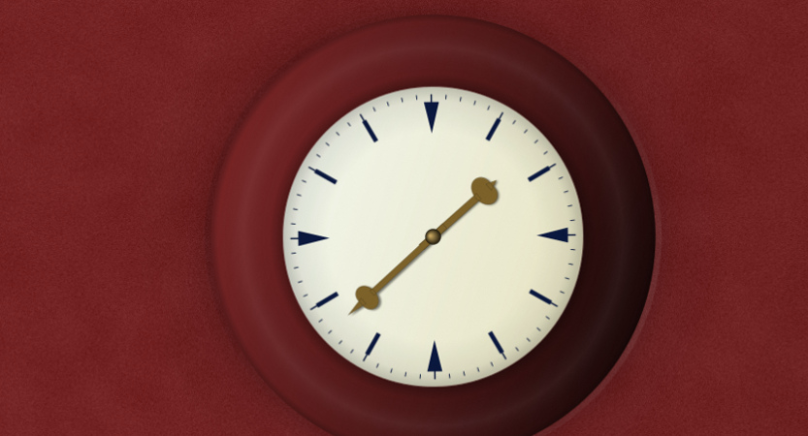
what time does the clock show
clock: 1:38
